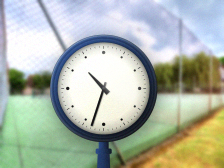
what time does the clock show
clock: 10:33
